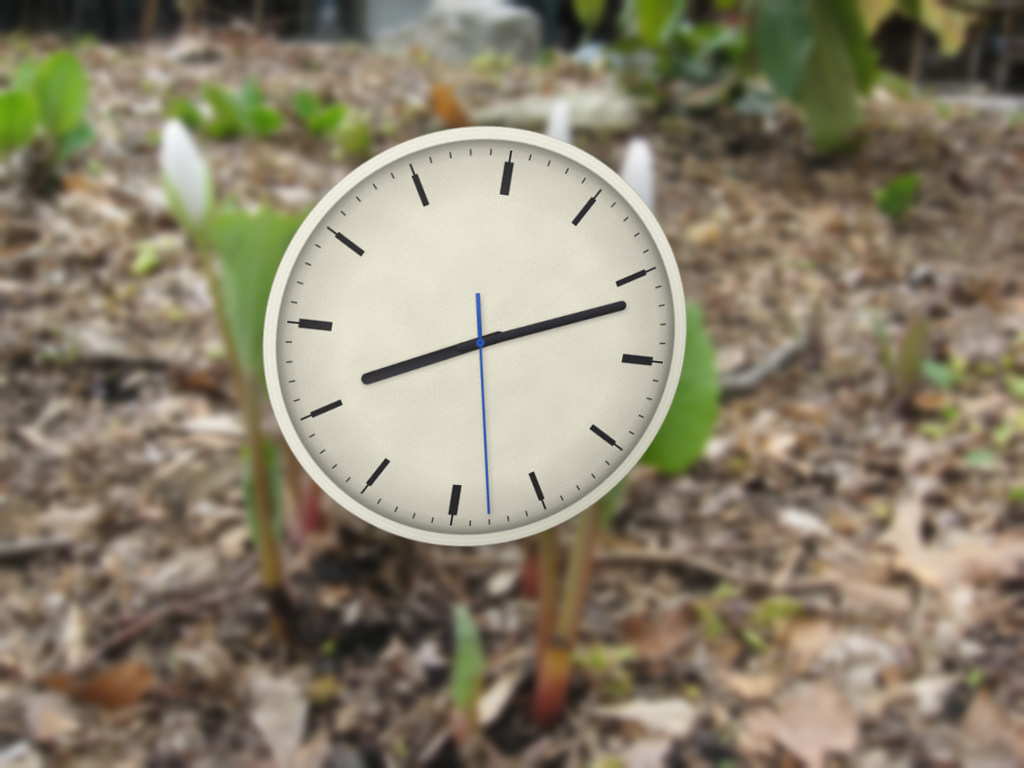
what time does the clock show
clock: 8:11:28
